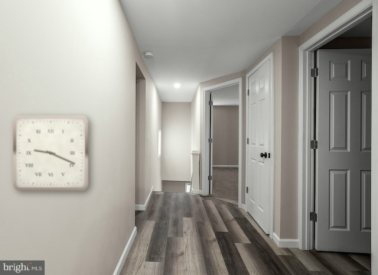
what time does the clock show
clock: 9:19
